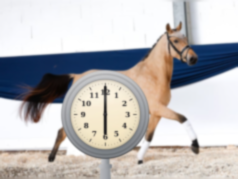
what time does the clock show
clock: 6:00
